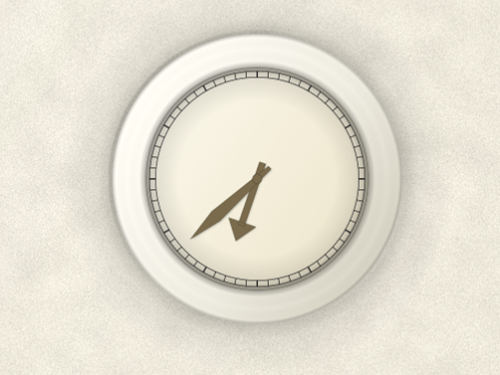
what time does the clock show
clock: 6:38
